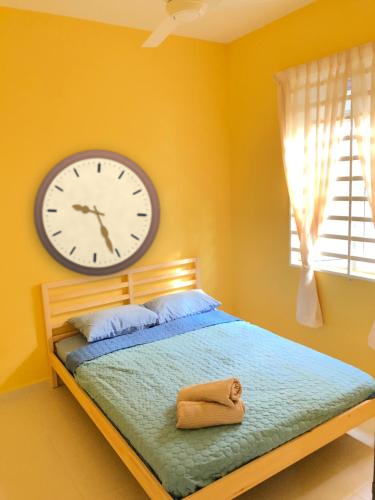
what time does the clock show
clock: 9:26
